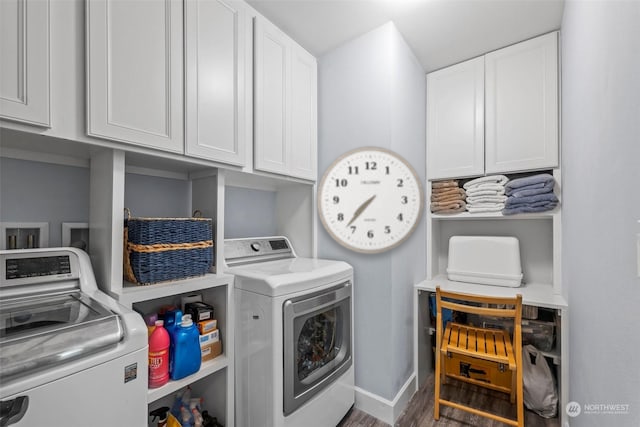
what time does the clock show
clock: 7:37
